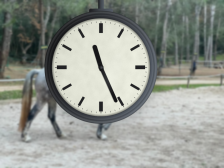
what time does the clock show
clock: 11:26
